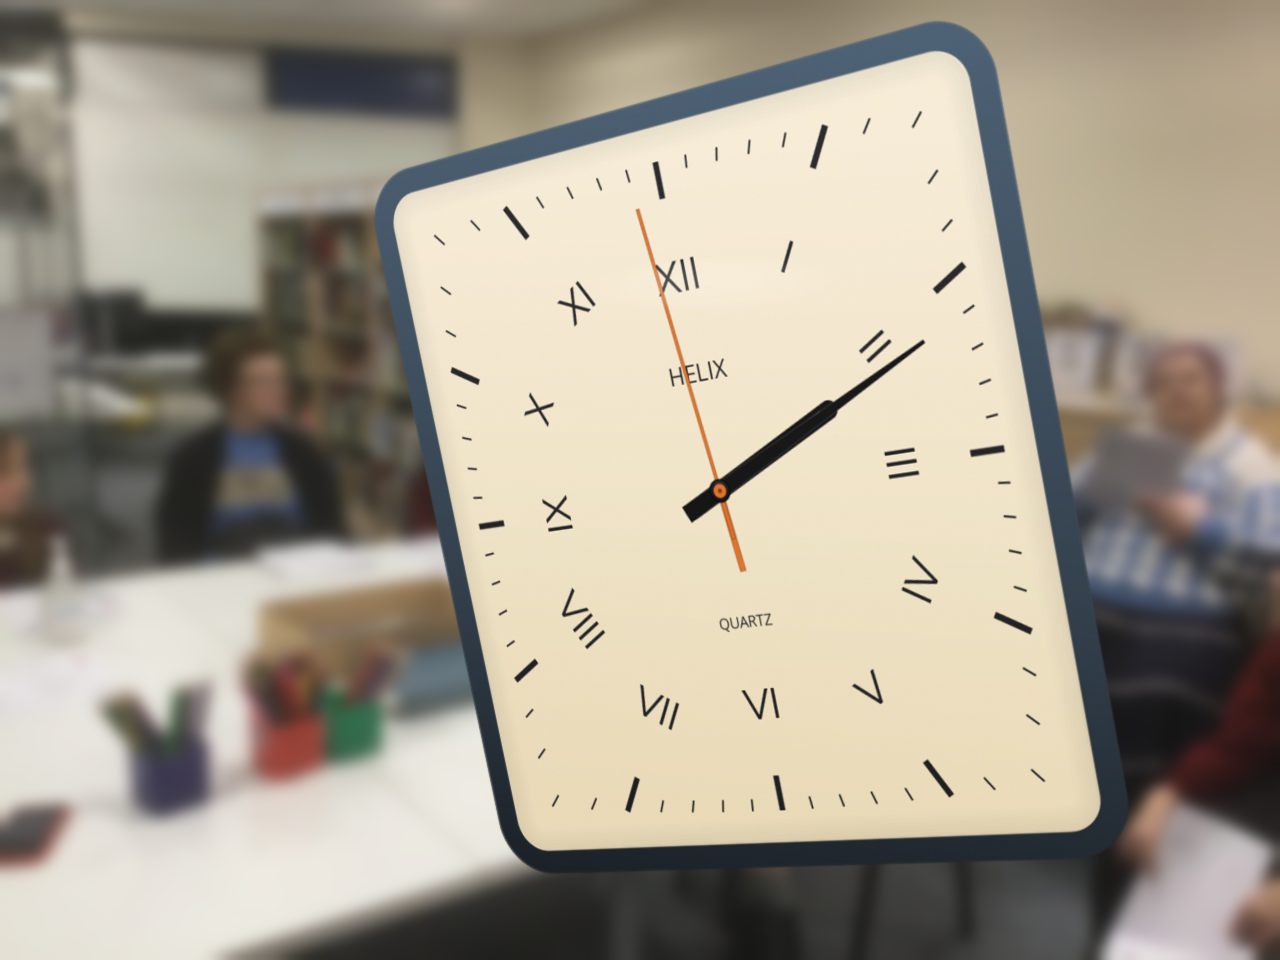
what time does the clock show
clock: 2:10:59
